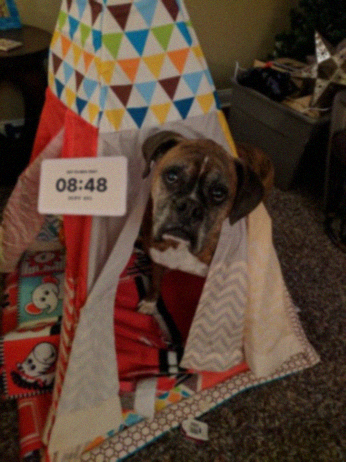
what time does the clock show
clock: 8:48
